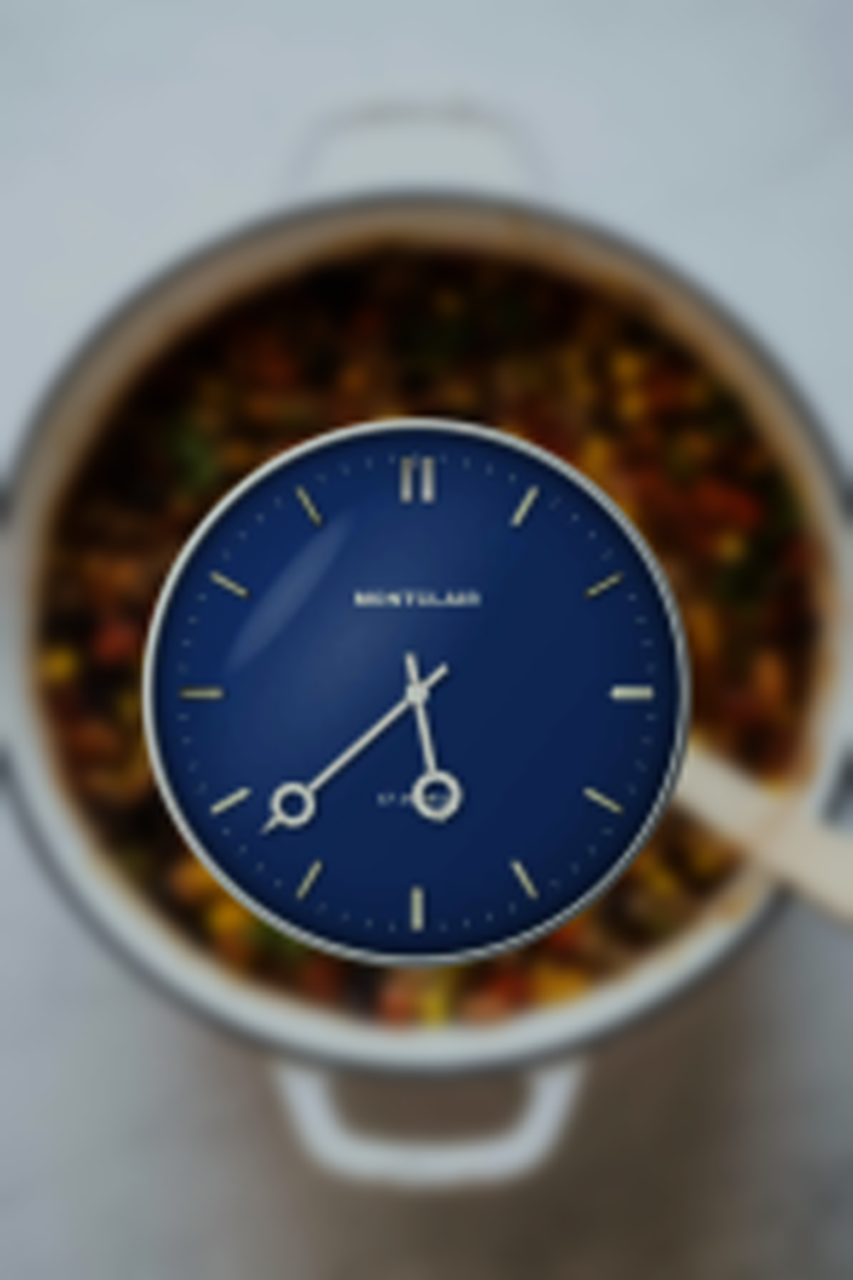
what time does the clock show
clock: 5:38
